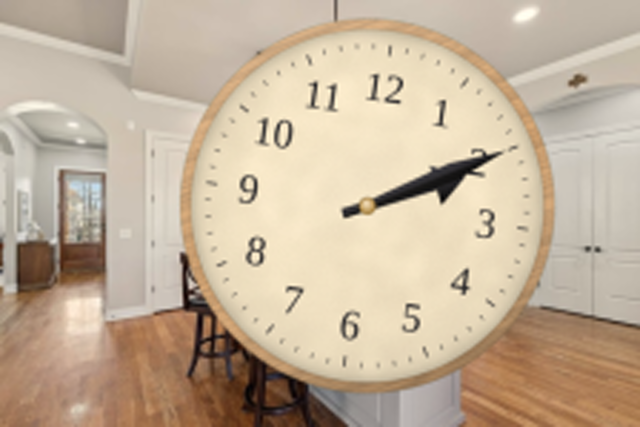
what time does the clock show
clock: 2:10
